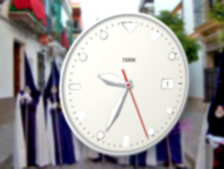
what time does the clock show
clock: 9:34:26
